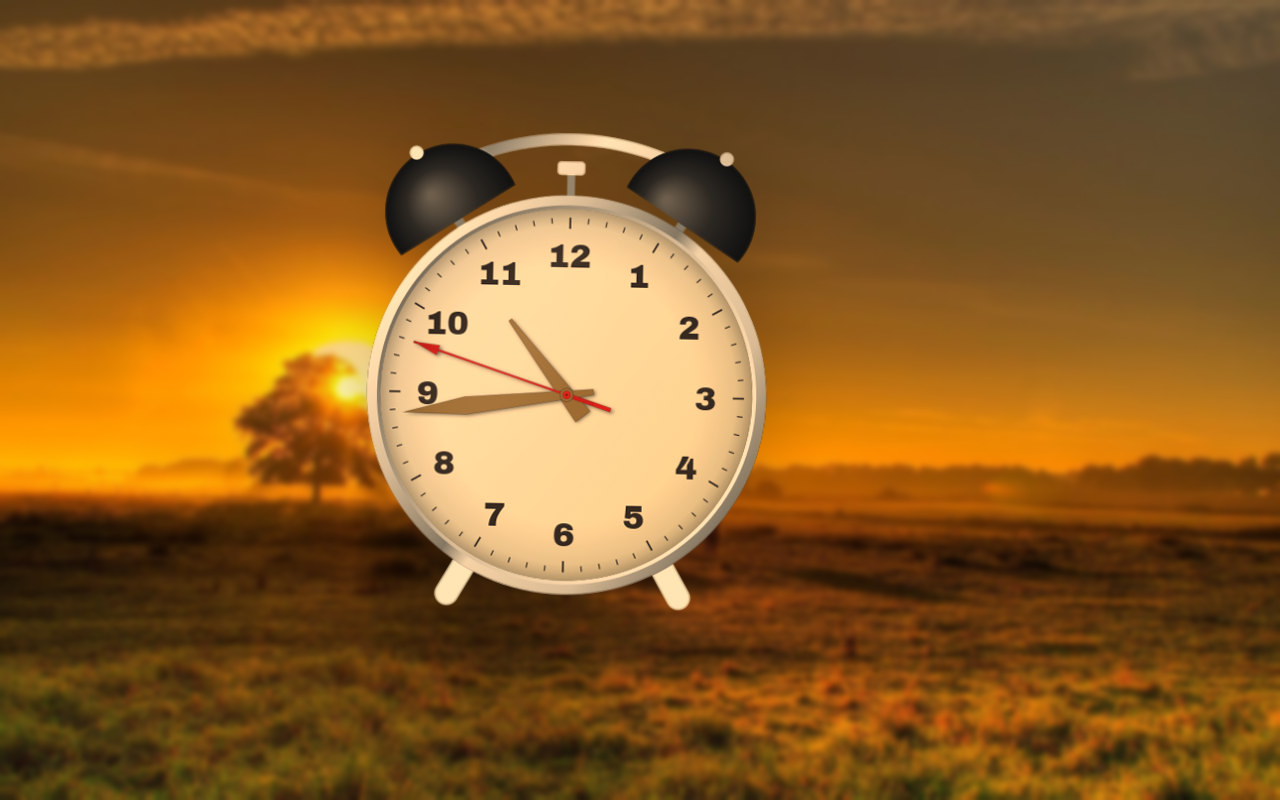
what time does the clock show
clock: 10:43:48
